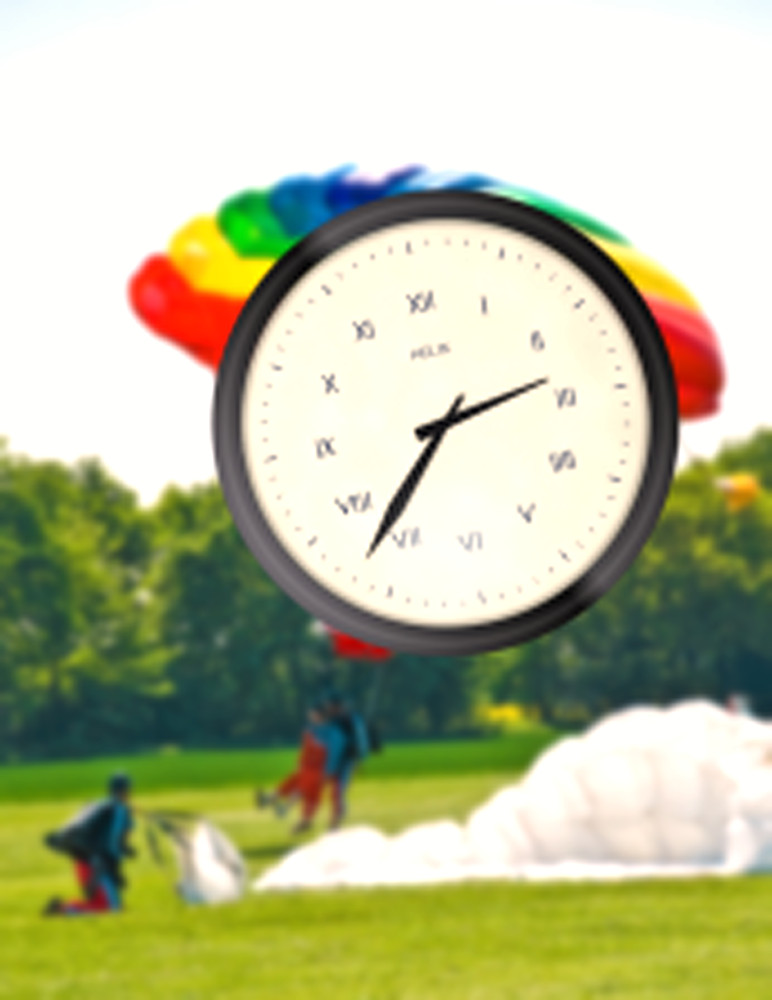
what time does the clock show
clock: 2:37
